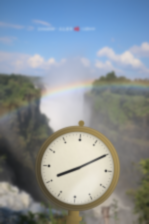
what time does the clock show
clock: 8:10
